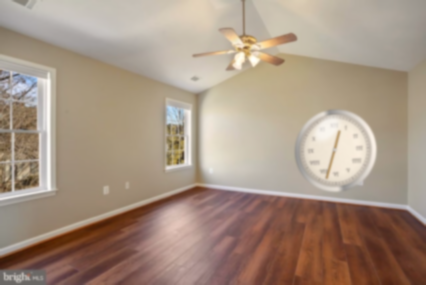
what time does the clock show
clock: 12:33
